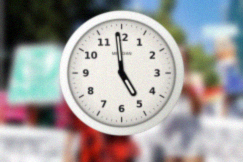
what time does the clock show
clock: 4:59
